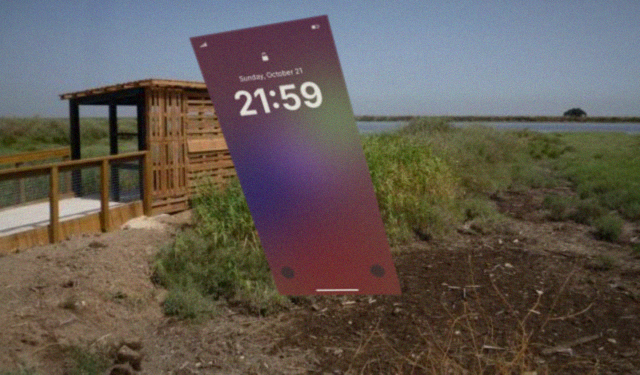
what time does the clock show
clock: 21:59
